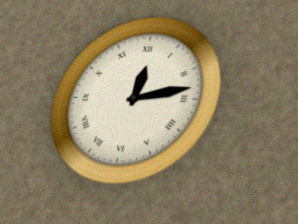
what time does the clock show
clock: 12:13
